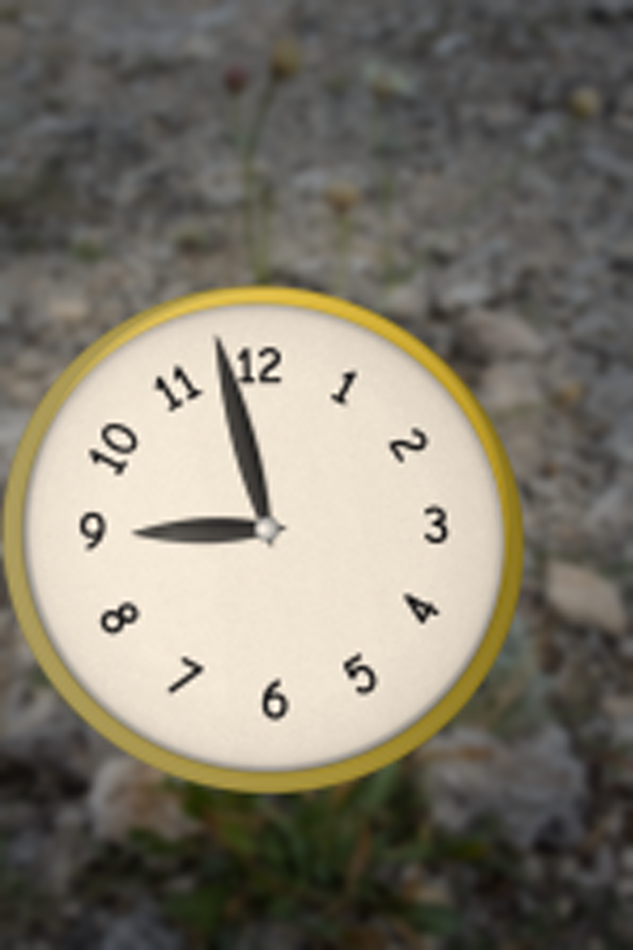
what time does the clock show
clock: 8:58
